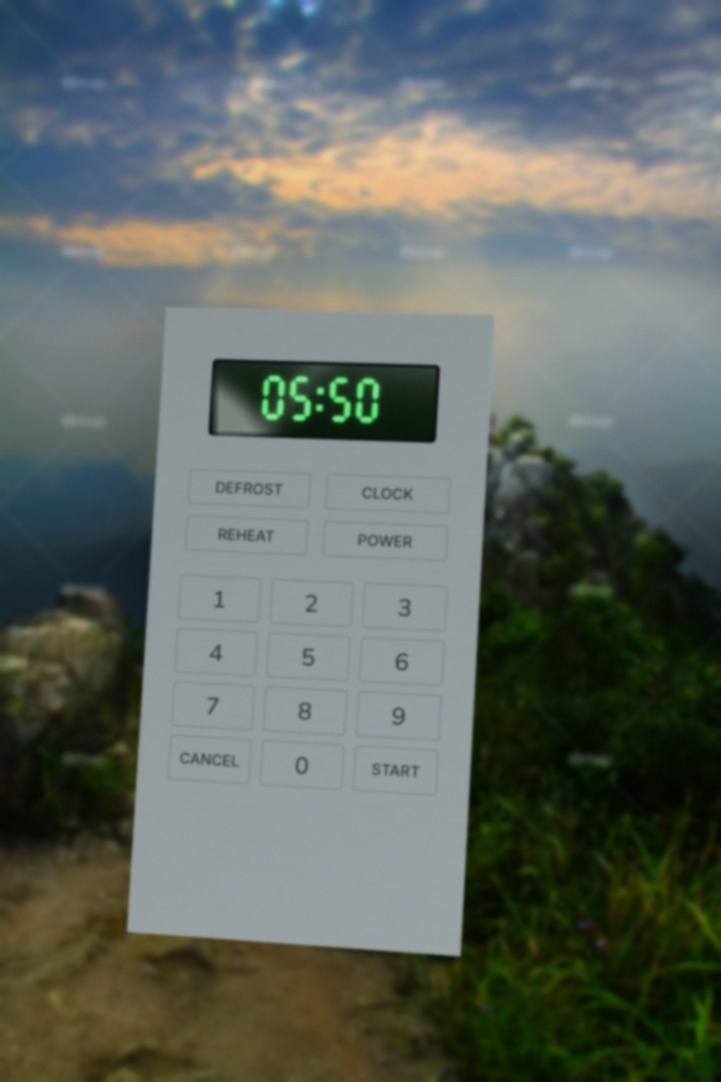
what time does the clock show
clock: 5:50
